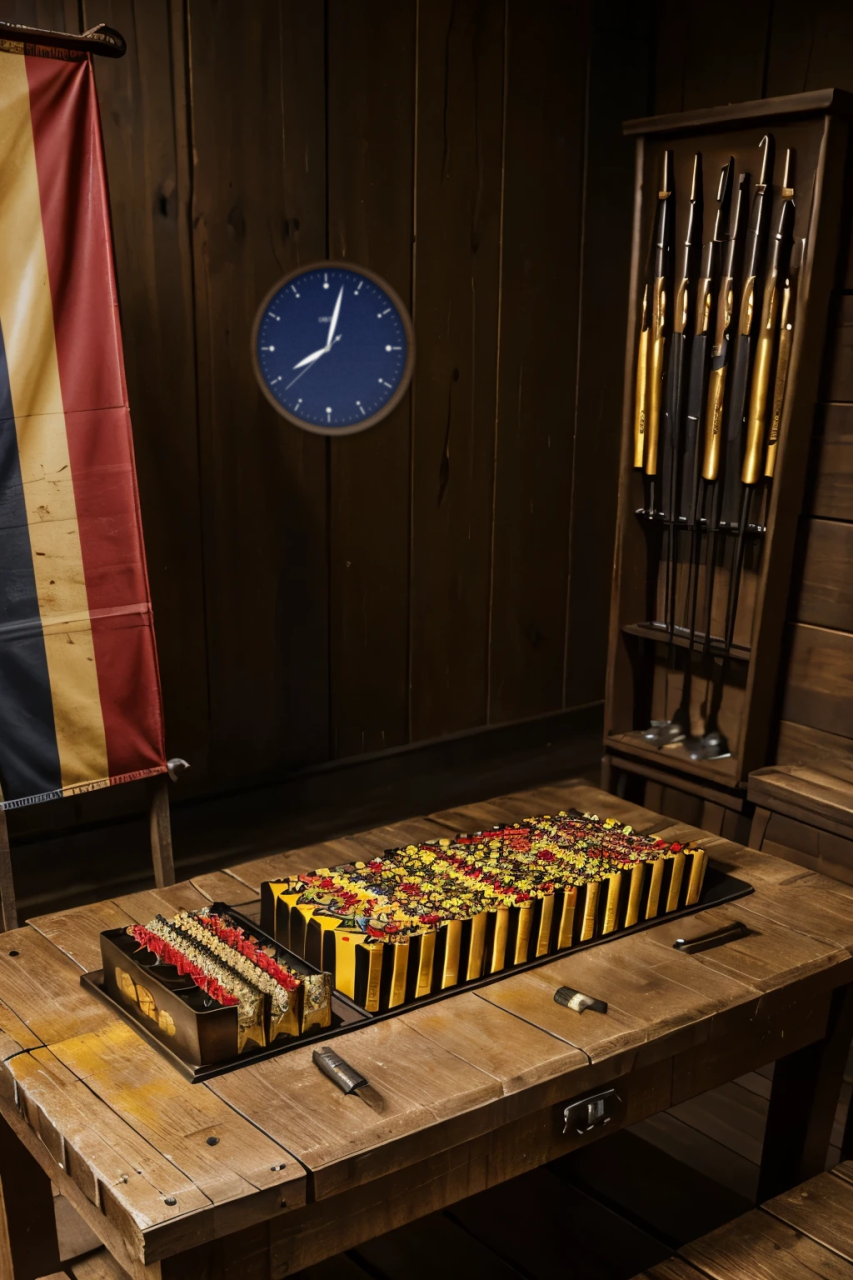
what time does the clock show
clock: 8:02:38
